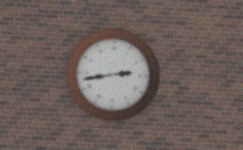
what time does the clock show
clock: 2:43
